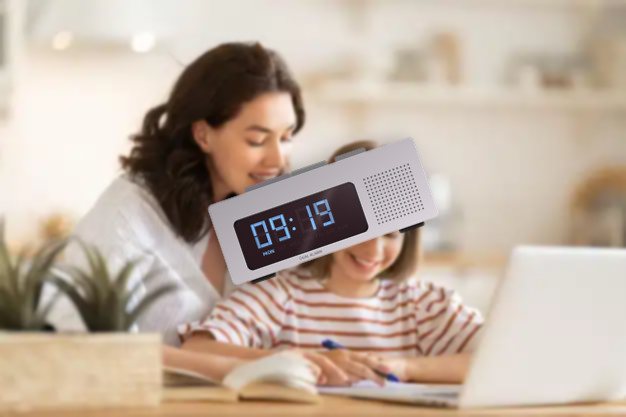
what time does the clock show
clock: 9:19
